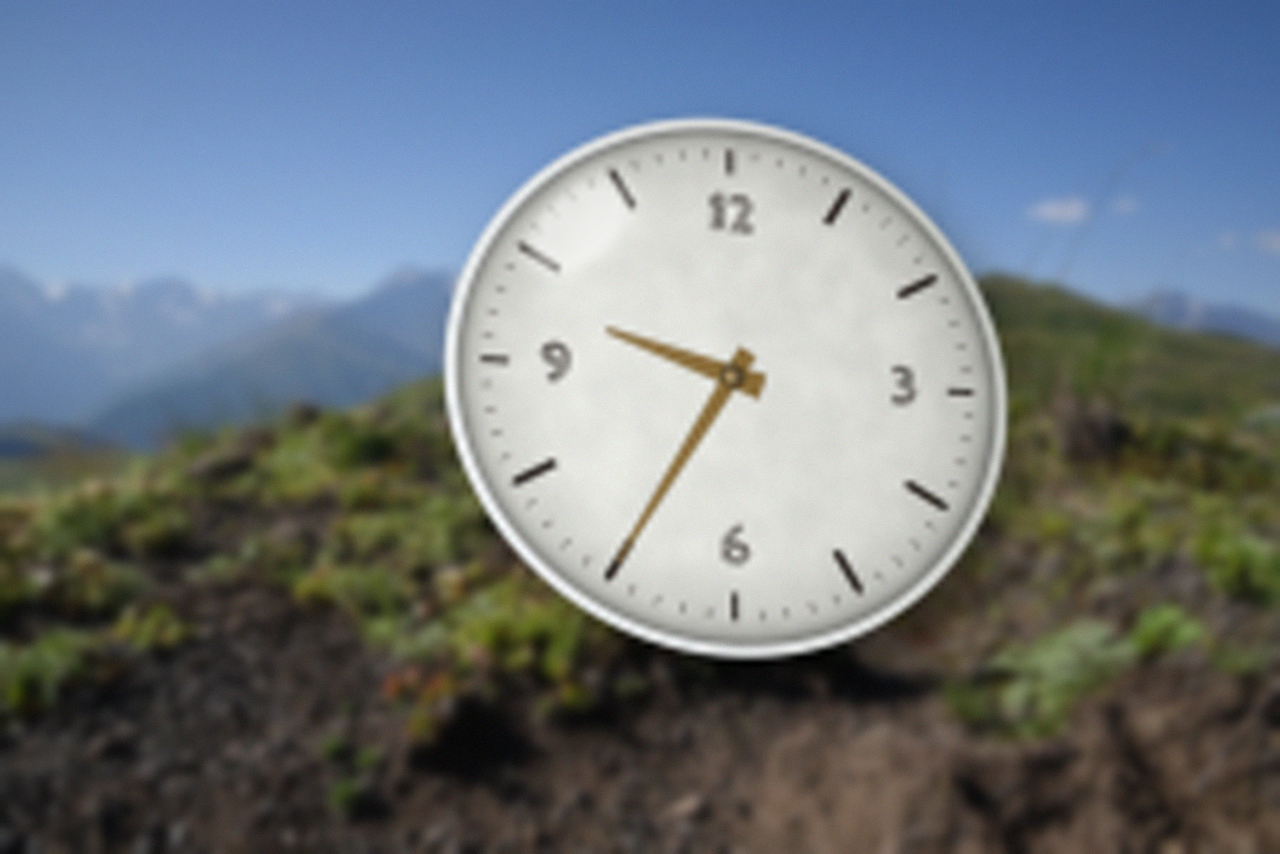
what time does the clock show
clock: 9:35
